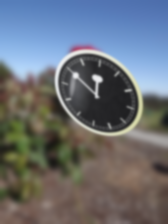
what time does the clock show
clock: 12:55
